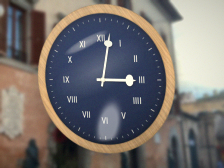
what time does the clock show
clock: 3:02
